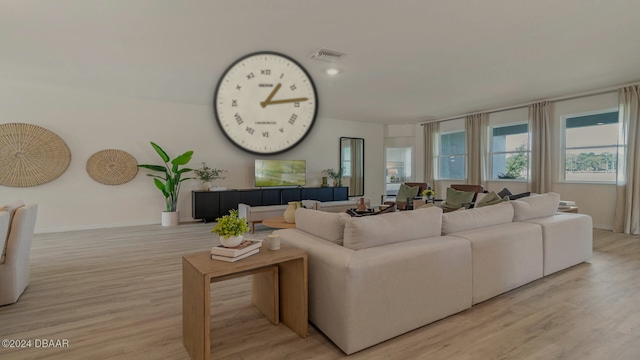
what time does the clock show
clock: 1:14
